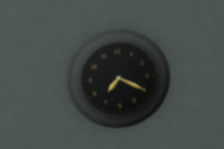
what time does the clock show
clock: 7:20
